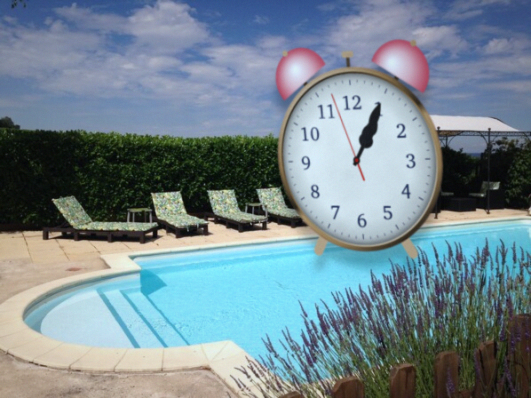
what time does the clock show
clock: 1:04:57
